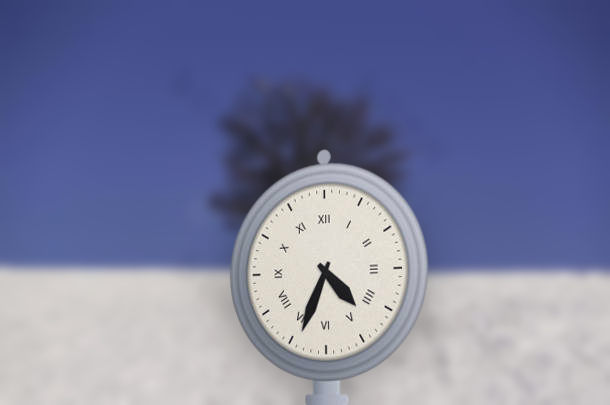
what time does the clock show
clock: 4:34
